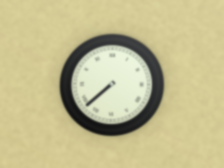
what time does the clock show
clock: 7:38
